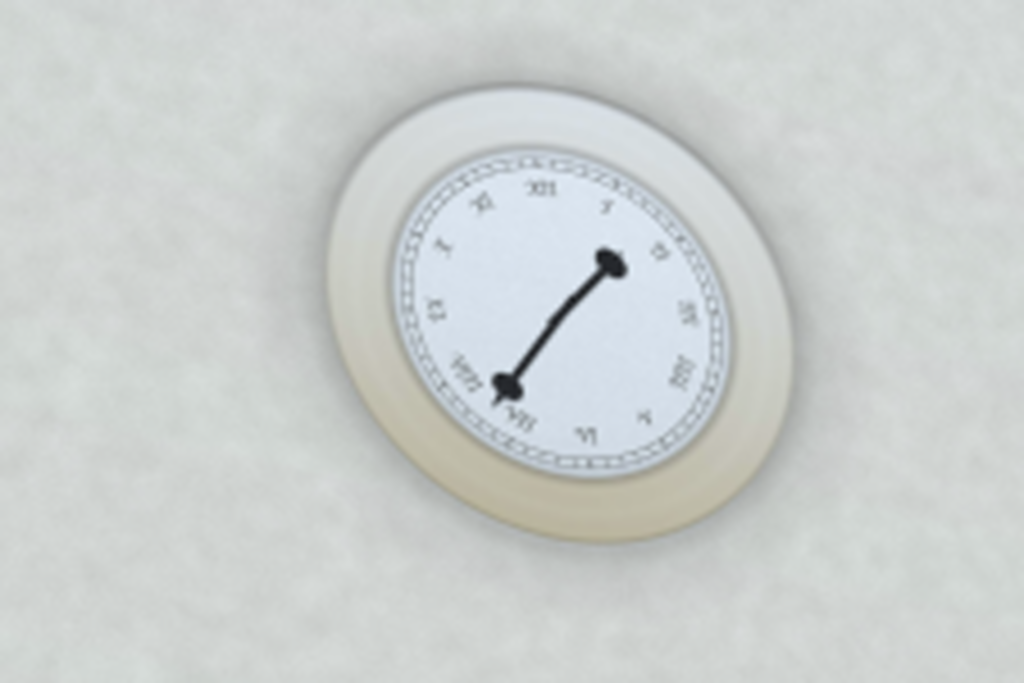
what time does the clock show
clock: 1:37
